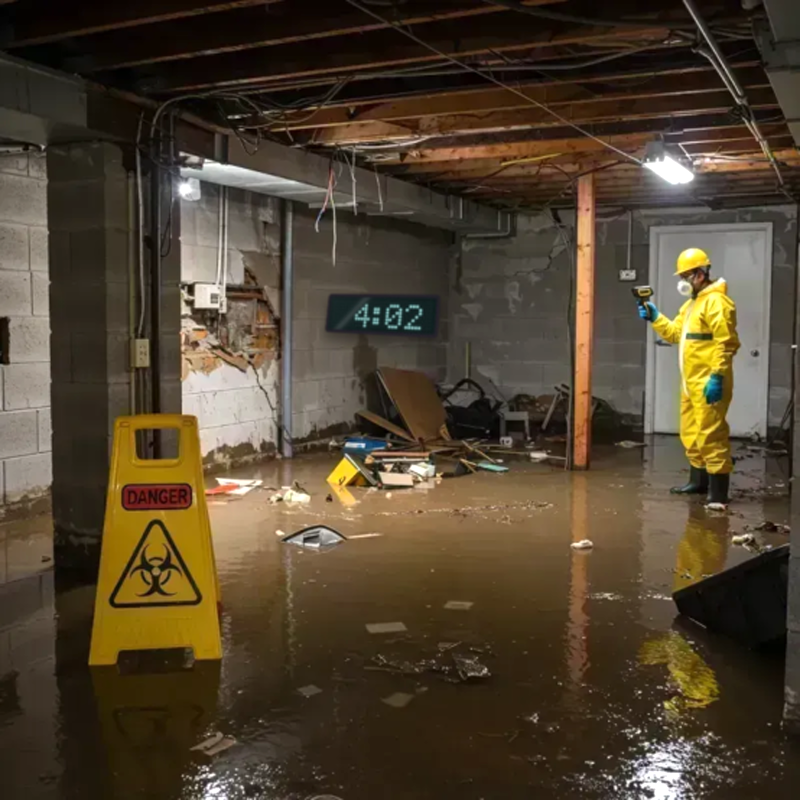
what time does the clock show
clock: 4:02
